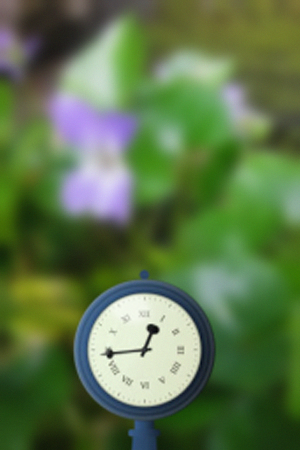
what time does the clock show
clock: 12:44
